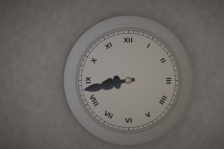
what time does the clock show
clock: 8:43
